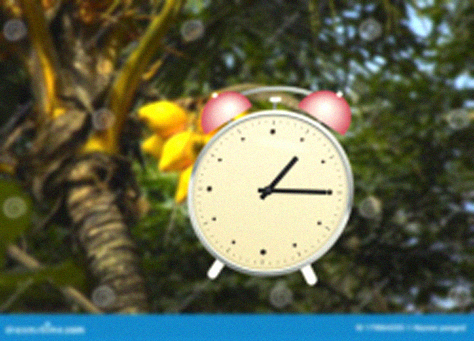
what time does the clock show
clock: 1:15
